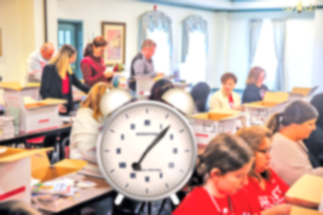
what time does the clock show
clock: 7:07
